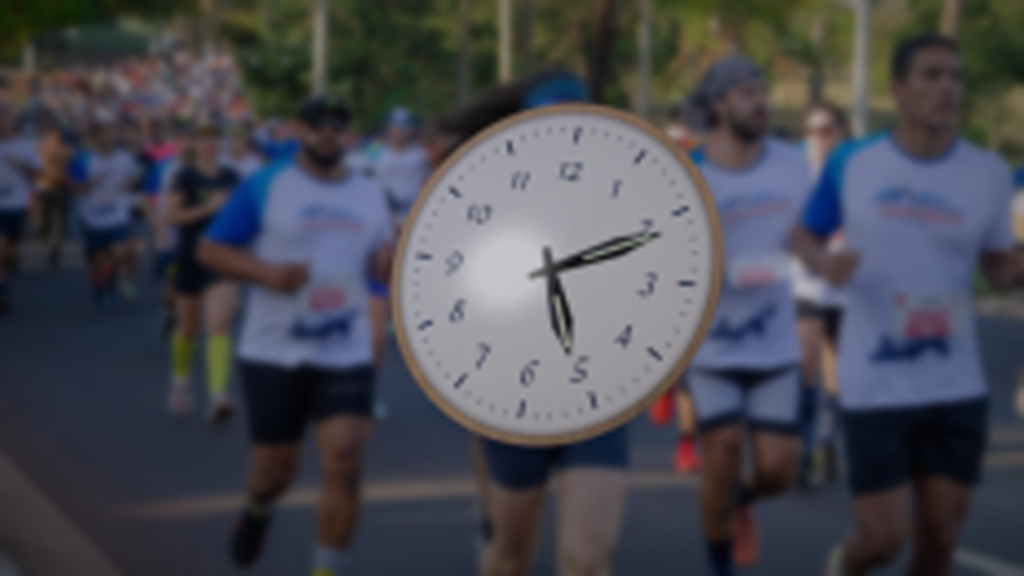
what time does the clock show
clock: 5:11
